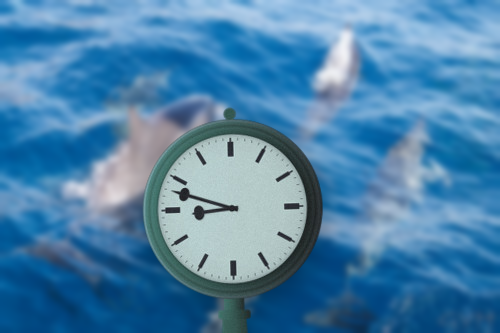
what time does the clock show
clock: 8:48
